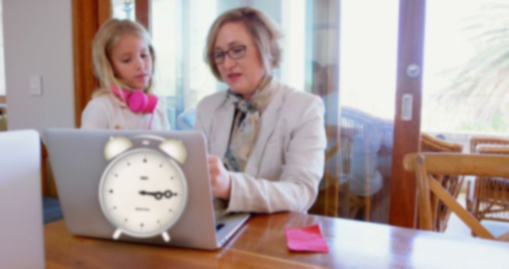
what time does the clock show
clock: 3:15
